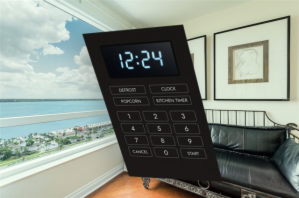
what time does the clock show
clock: 12:24
